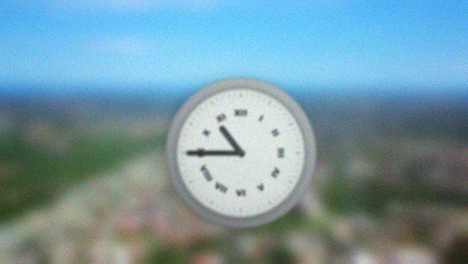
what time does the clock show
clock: 10:45
